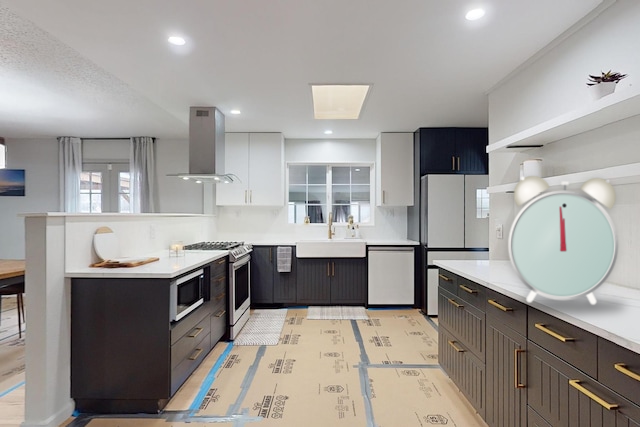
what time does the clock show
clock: 11:59
